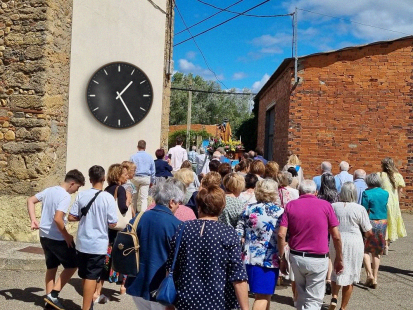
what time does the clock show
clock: 1:25
